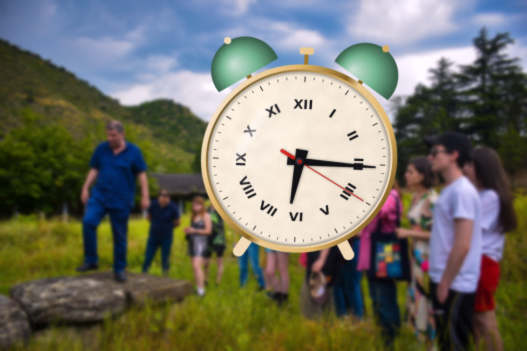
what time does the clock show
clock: 6:15:20
